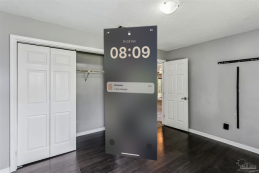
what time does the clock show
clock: 8:09
